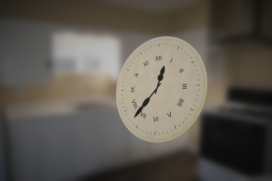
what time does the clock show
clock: 12:37
